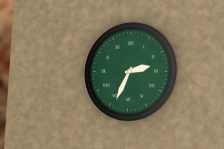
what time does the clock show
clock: 2:34
